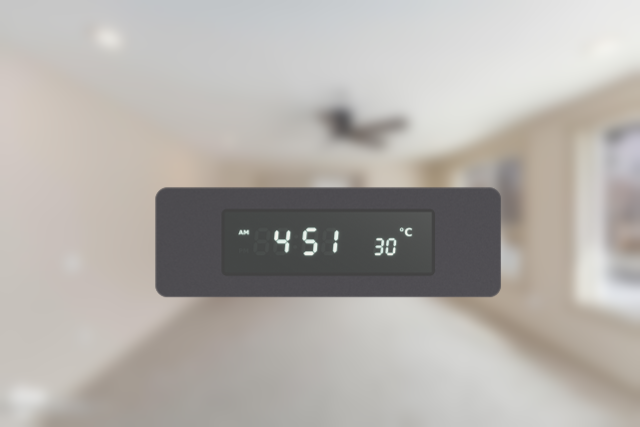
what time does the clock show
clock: 4:51
